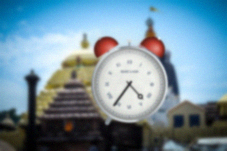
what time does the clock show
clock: 4:36
